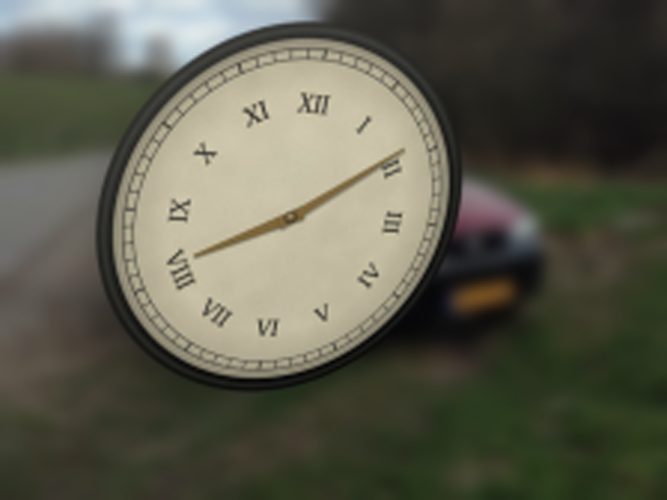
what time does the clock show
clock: 8:09
